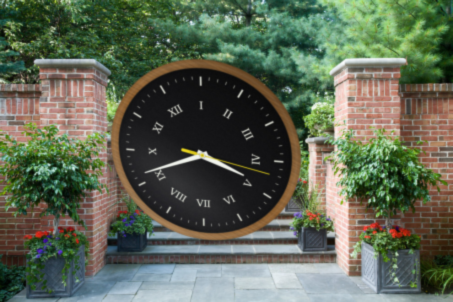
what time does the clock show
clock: 4:46:22
